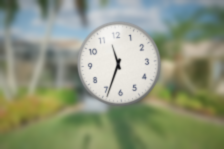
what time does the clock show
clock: 11:34
